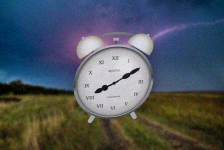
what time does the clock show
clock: 8:10
